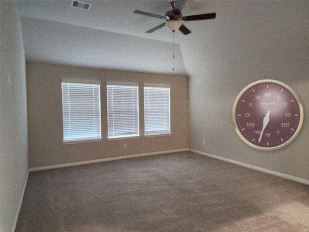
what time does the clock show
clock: 6:33
